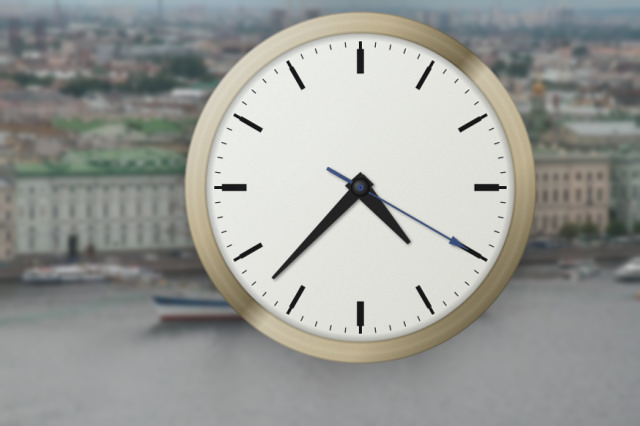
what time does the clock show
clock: 4:37:20
